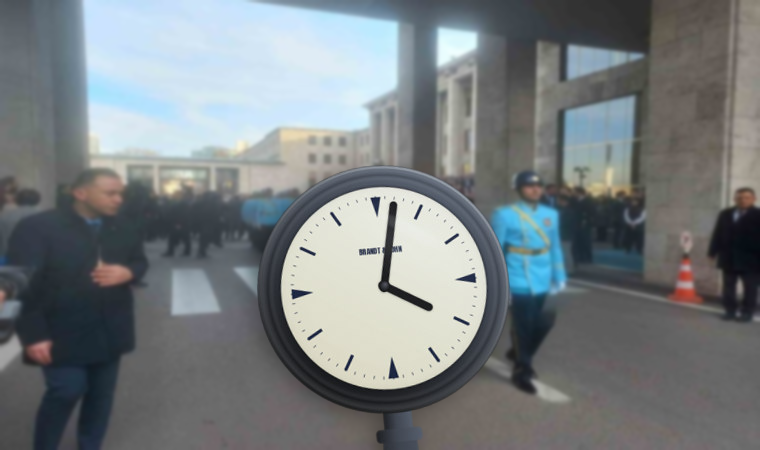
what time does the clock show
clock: 4:02
